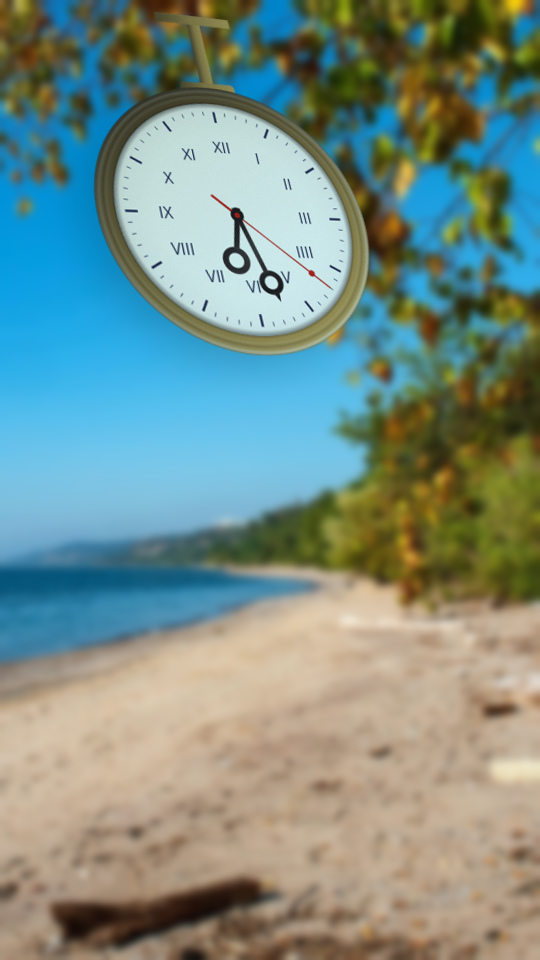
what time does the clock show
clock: 6:27:22
